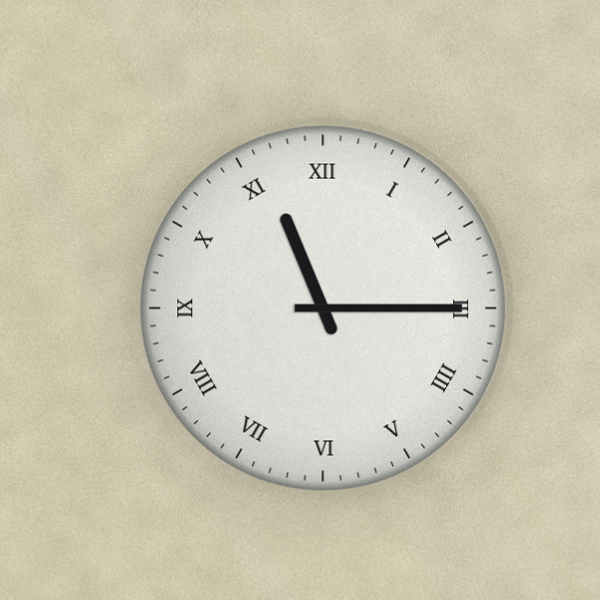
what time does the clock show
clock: 11:15
